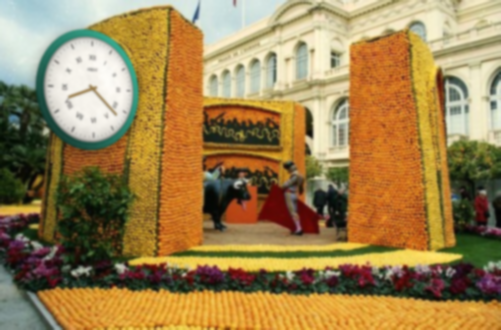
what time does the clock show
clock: 8:22
